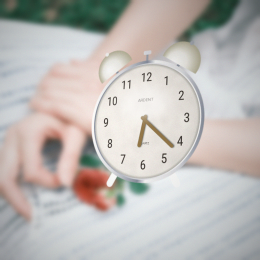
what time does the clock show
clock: 6:22
